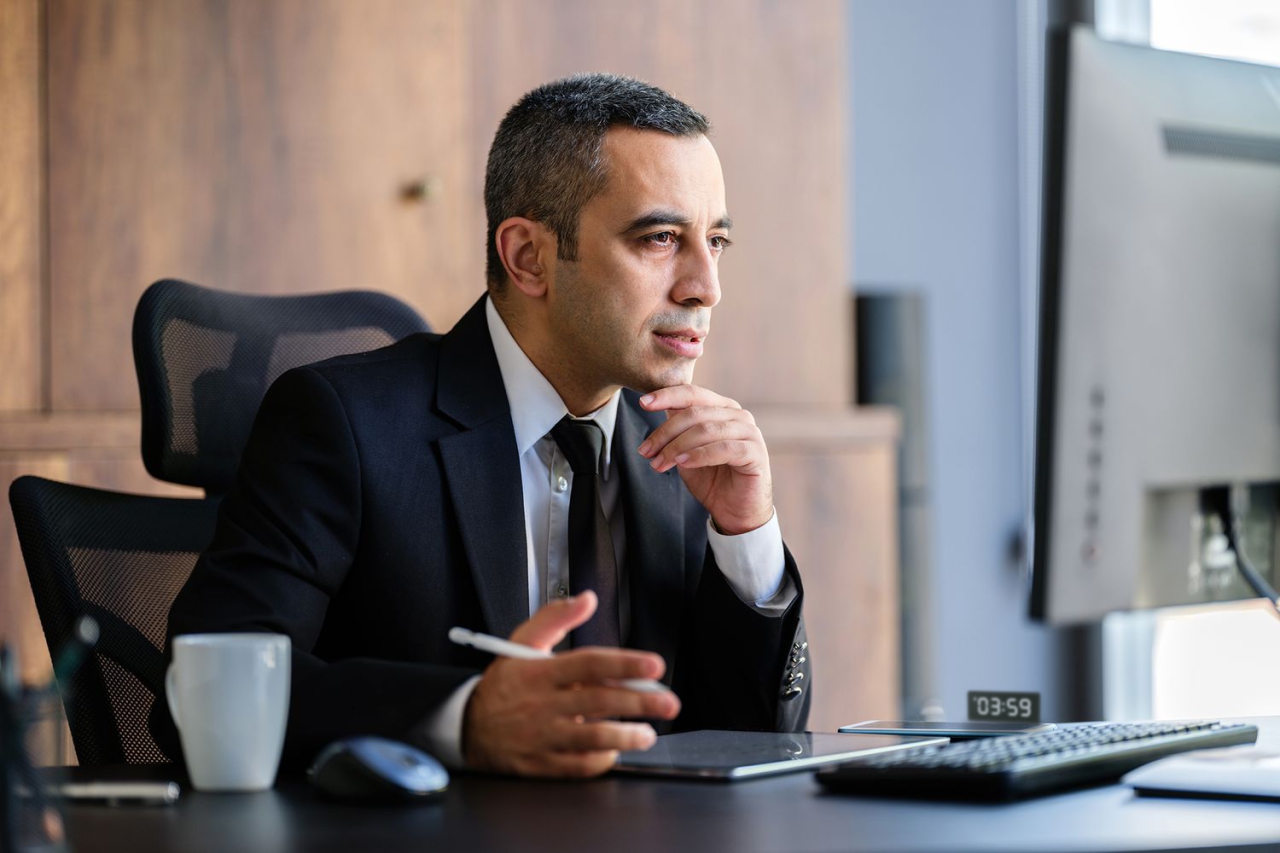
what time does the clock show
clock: 3:59
